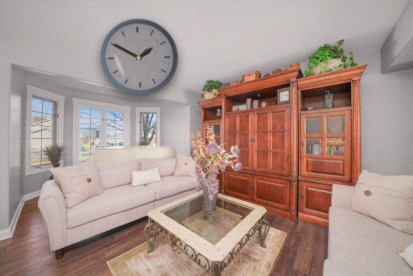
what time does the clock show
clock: 1:50
